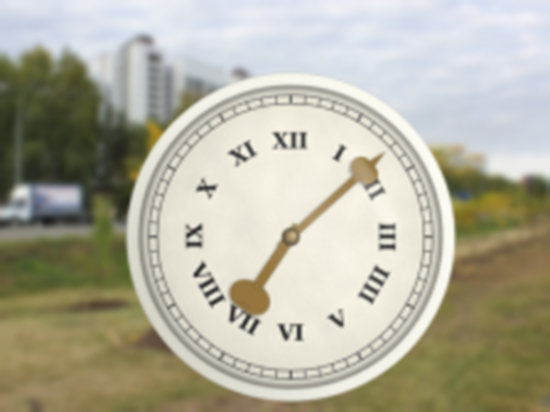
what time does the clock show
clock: 7:08
